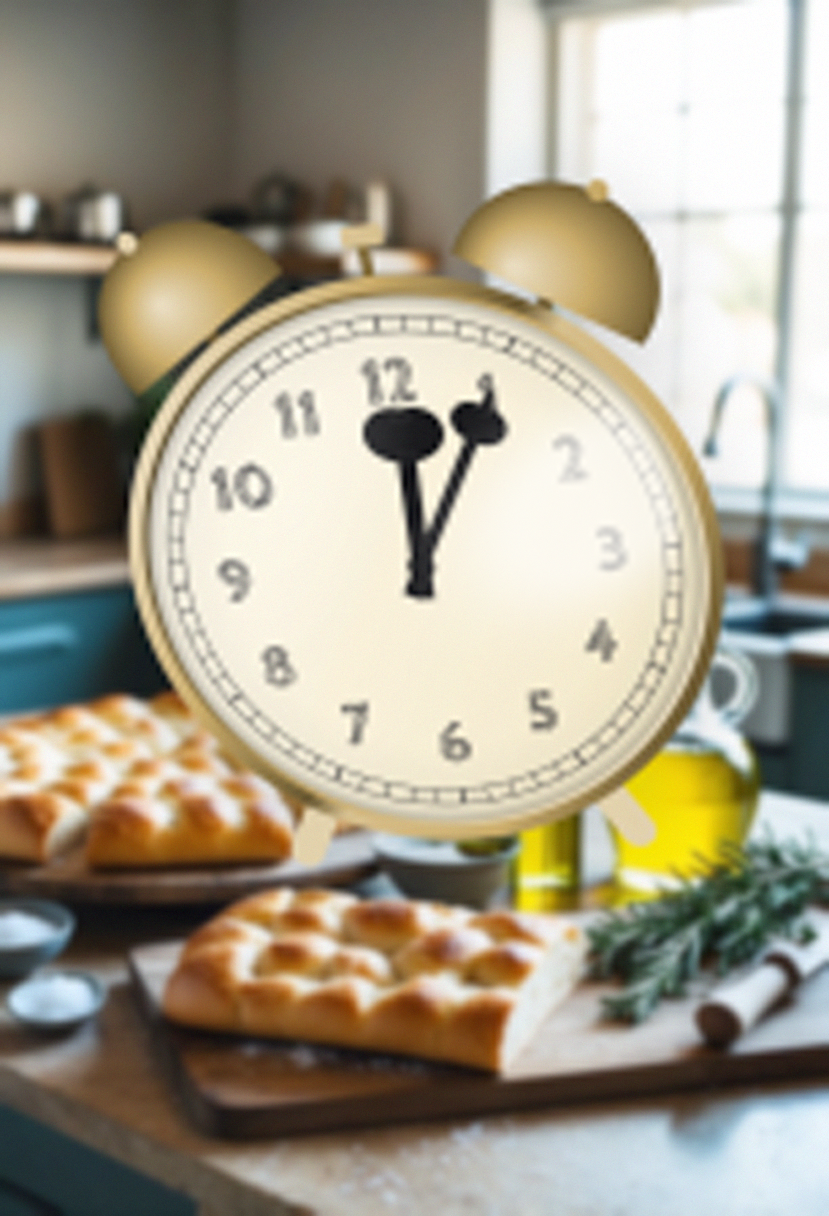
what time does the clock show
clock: 12:05
